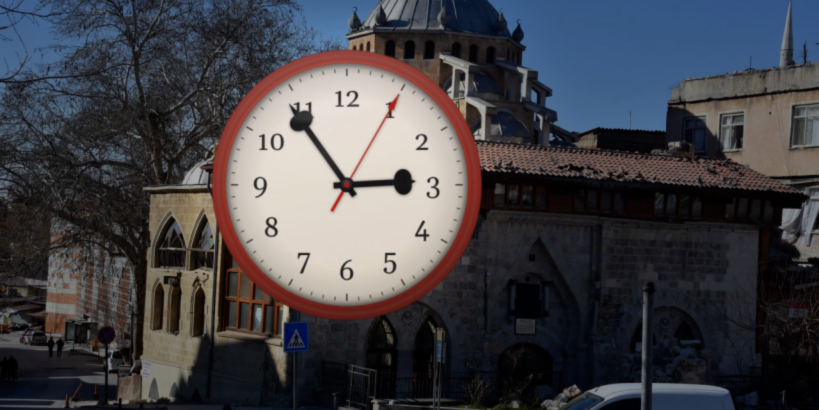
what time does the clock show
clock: 2:54:05
